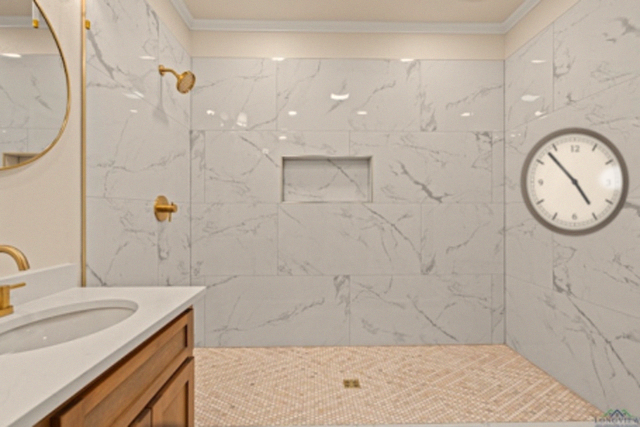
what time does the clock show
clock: 4:53
